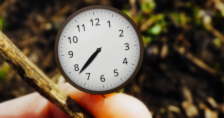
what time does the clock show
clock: 7:38
